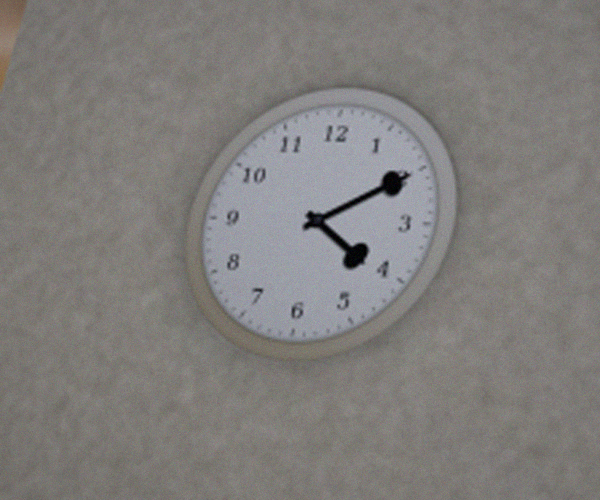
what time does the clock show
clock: 4:10
